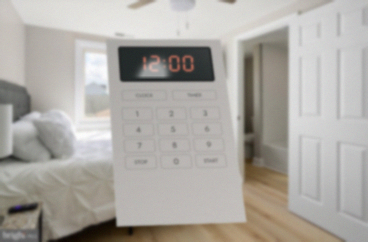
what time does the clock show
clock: 12:00
